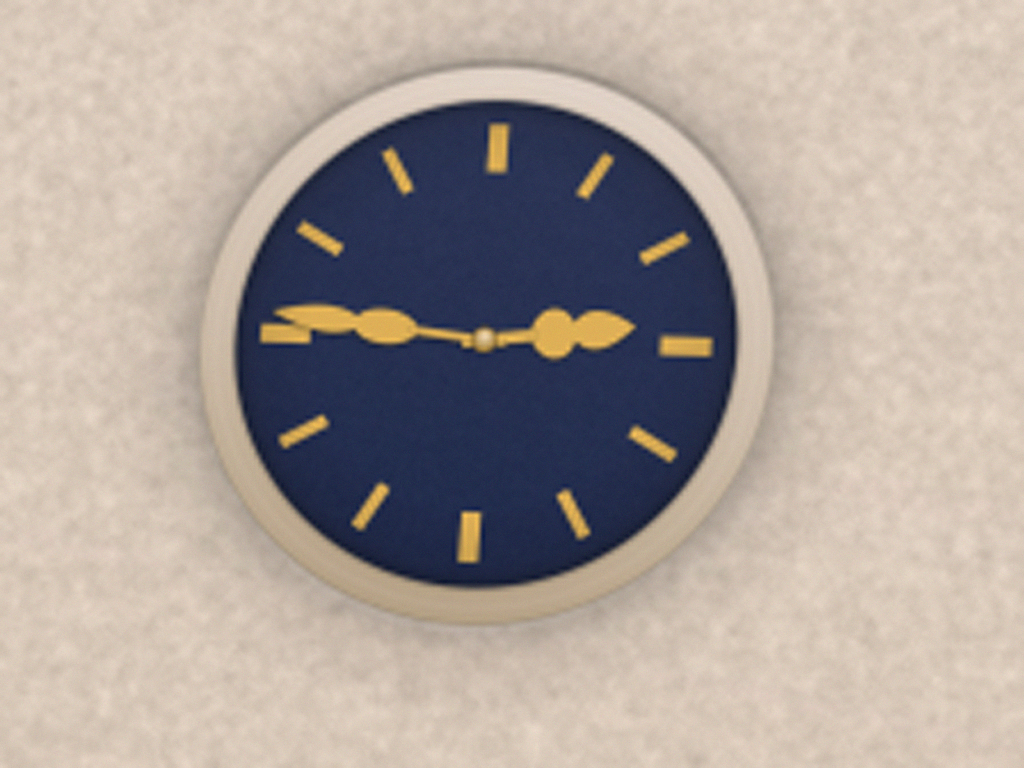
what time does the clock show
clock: 2:46
